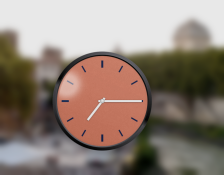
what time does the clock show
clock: 7:15
